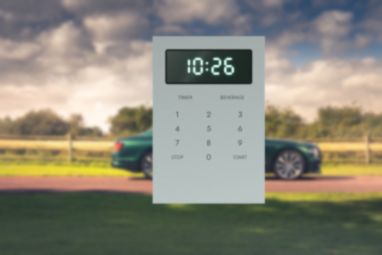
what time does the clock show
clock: 10:26
